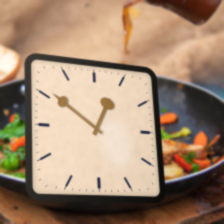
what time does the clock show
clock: 12:51
